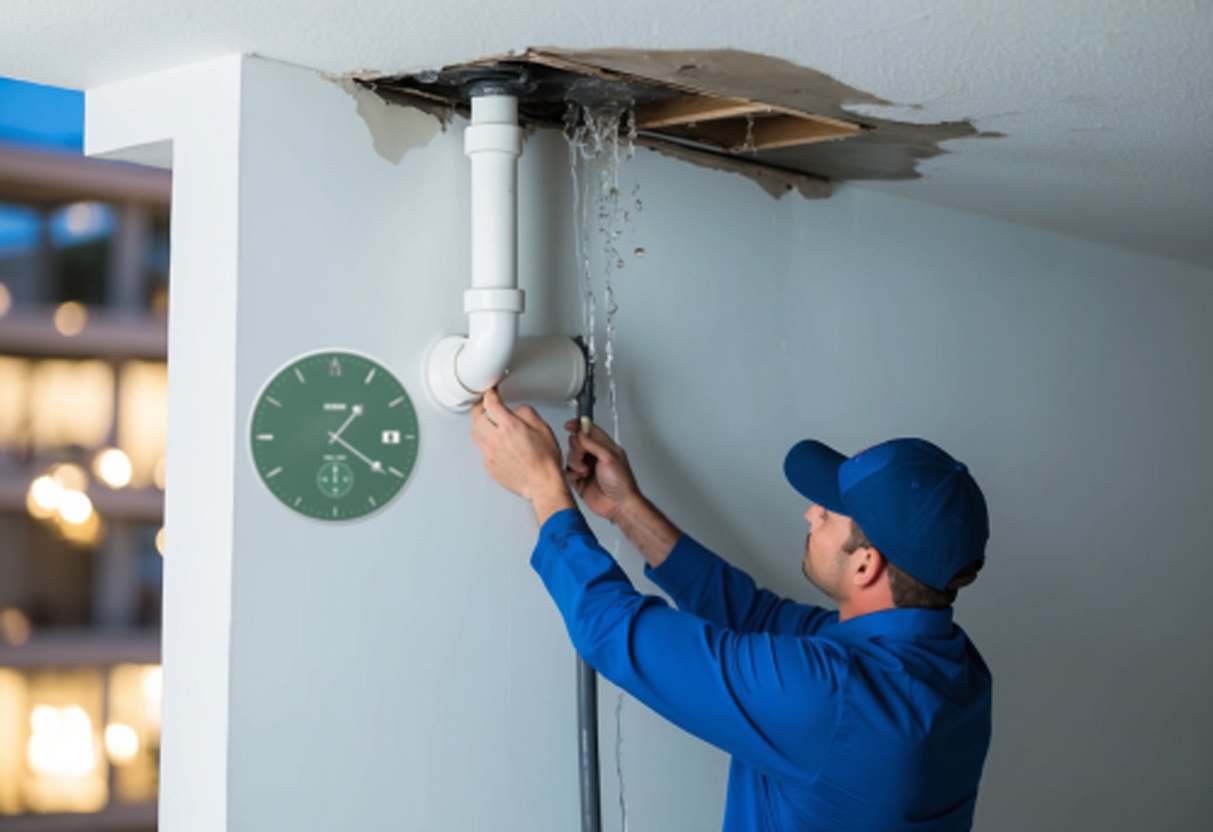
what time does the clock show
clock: 1:21
